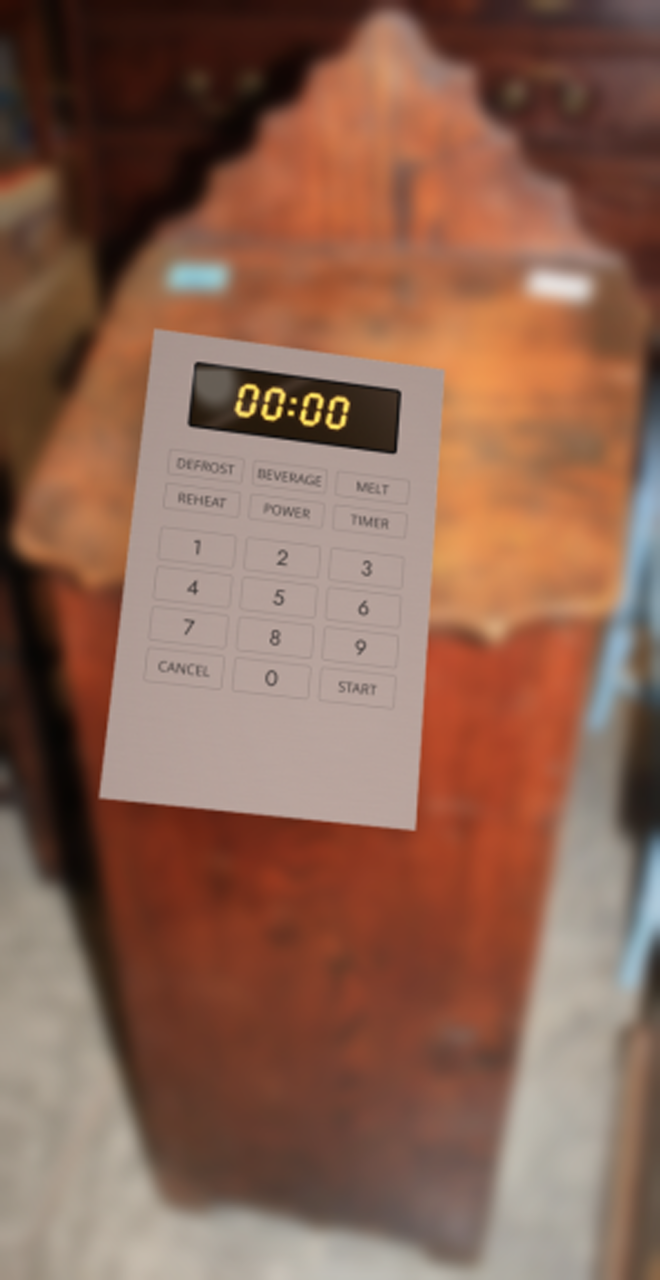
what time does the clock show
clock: 0:00
